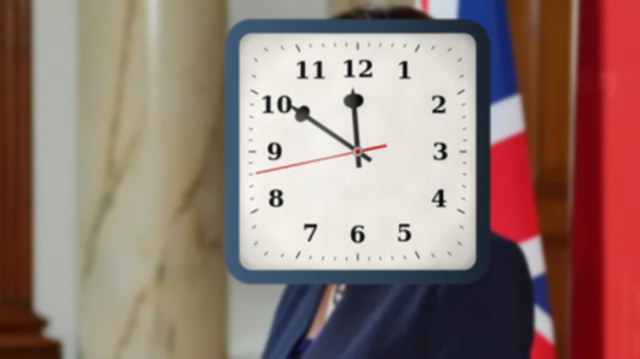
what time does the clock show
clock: 11:50:43
